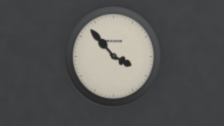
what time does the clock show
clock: 3:53
